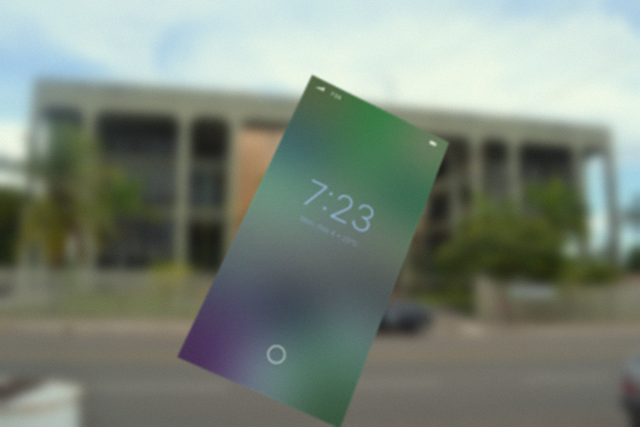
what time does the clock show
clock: 7:23
